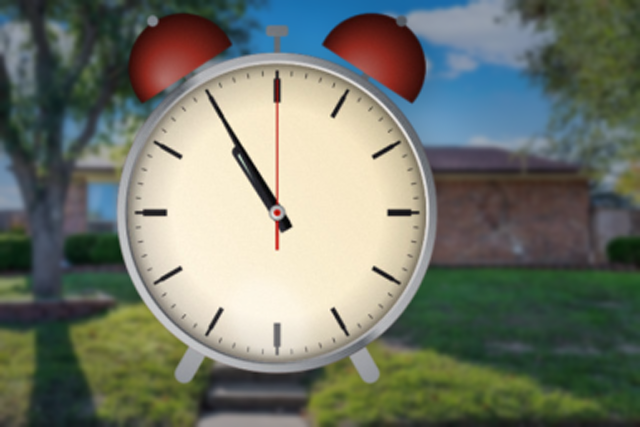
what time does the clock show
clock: 10:55:00
